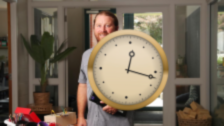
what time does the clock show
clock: 12:17
